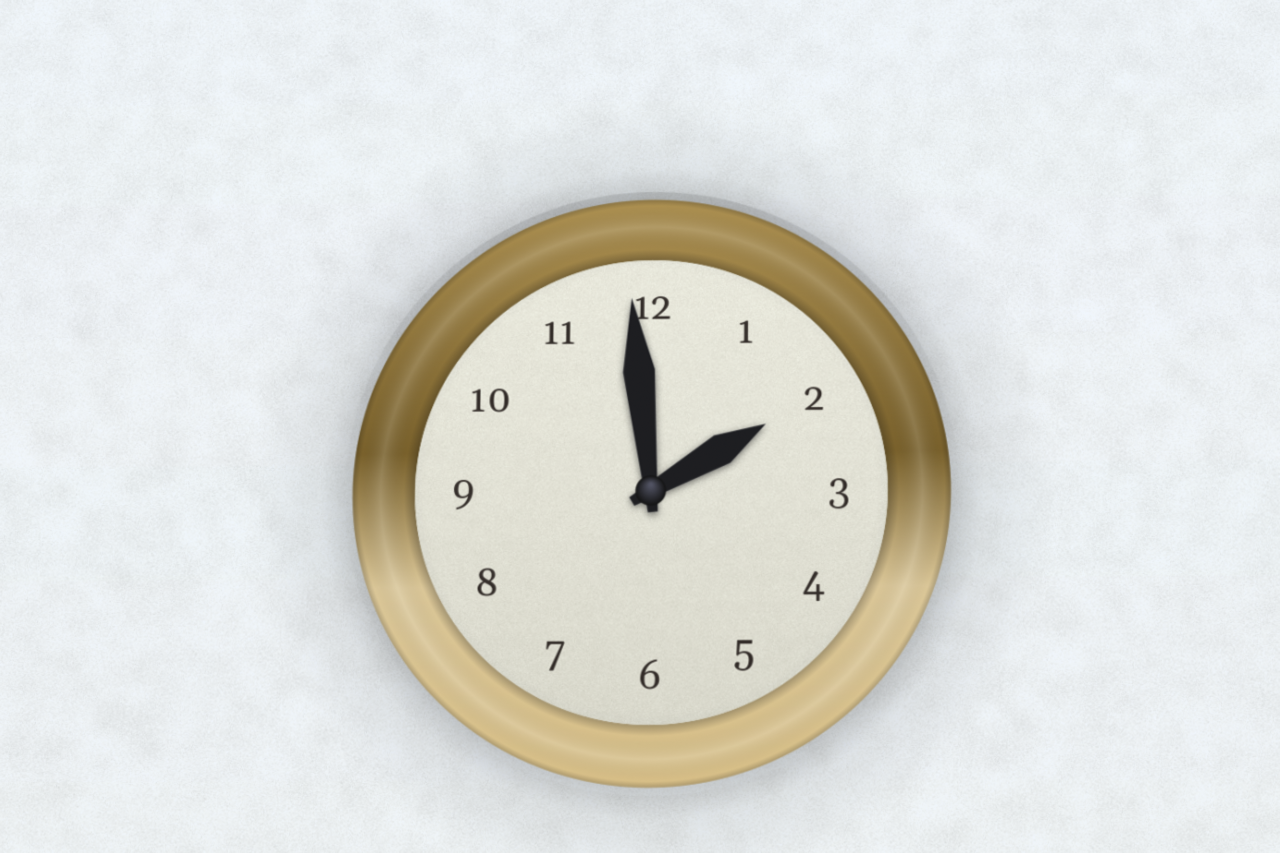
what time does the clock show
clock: 1:59
